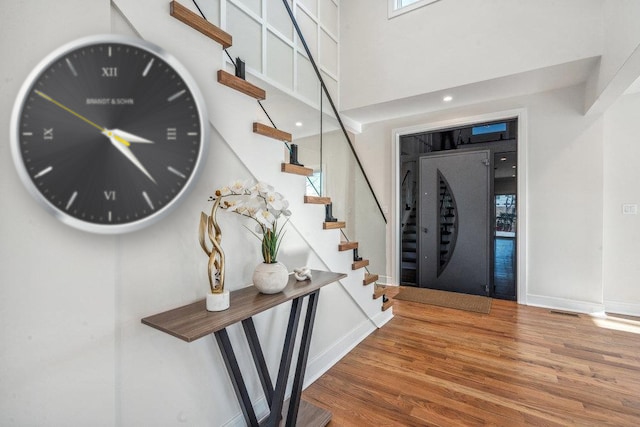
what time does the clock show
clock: 3:22:50
